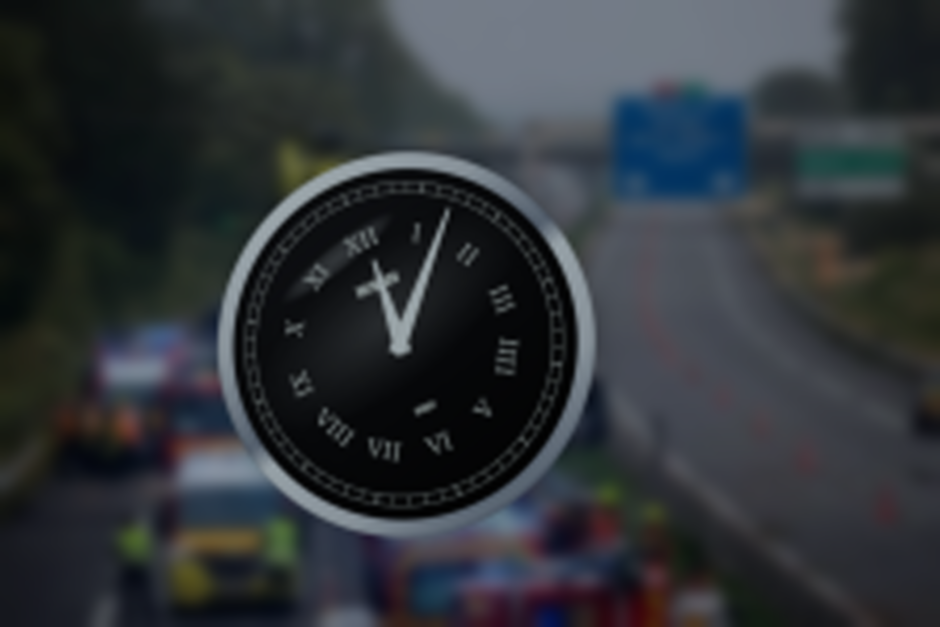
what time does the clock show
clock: 12:07
